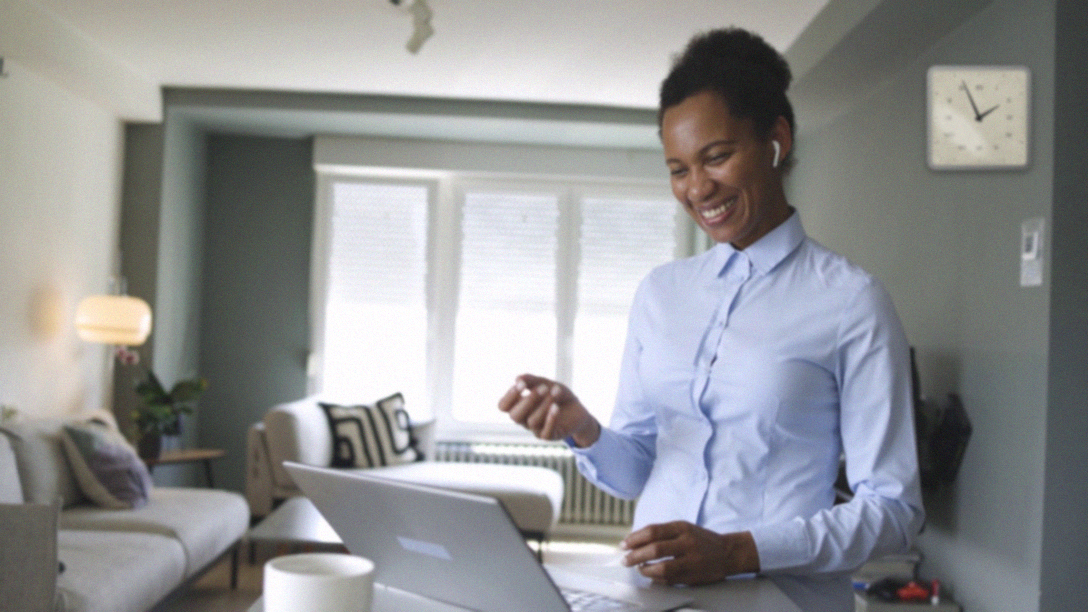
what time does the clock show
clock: 1:56
